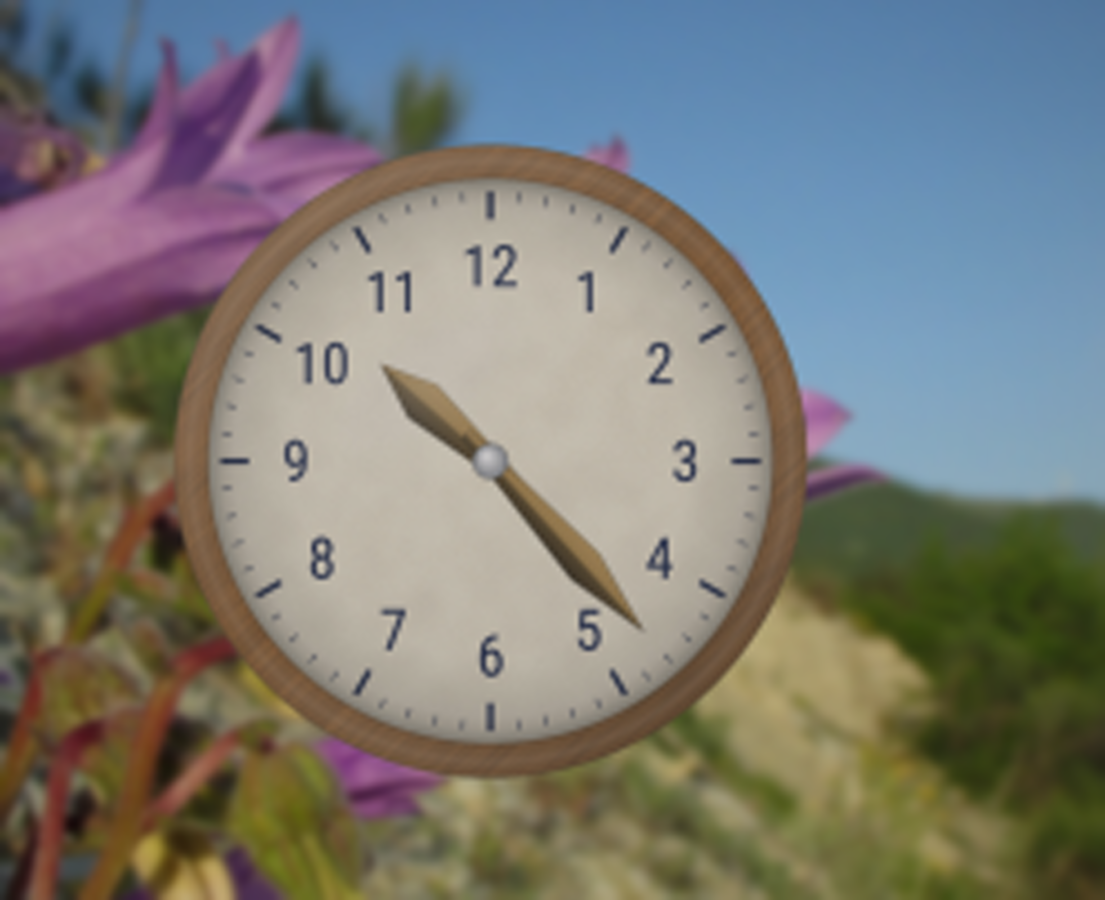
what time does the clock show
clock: 10:23
